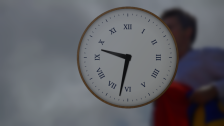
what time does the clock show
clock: 9:32
